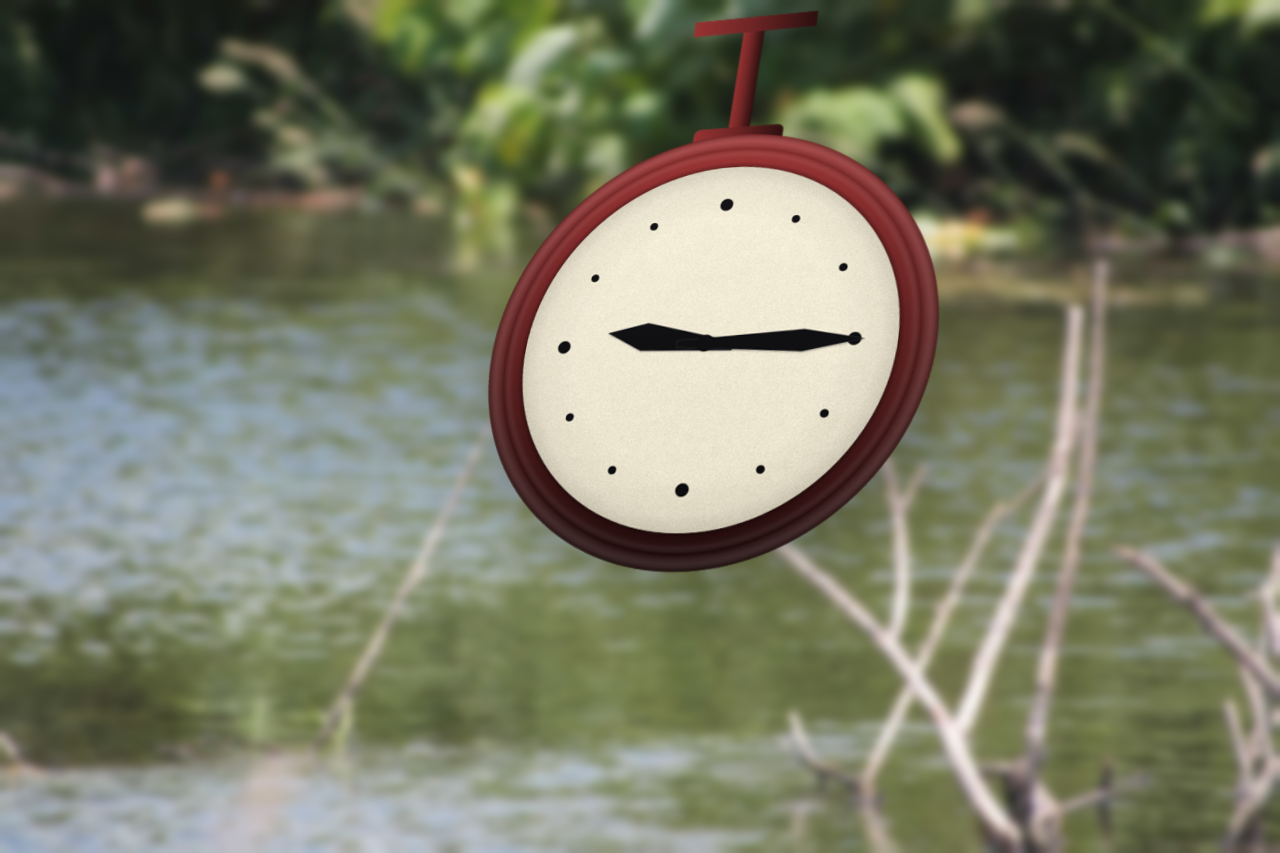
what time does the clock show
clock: 9:15
